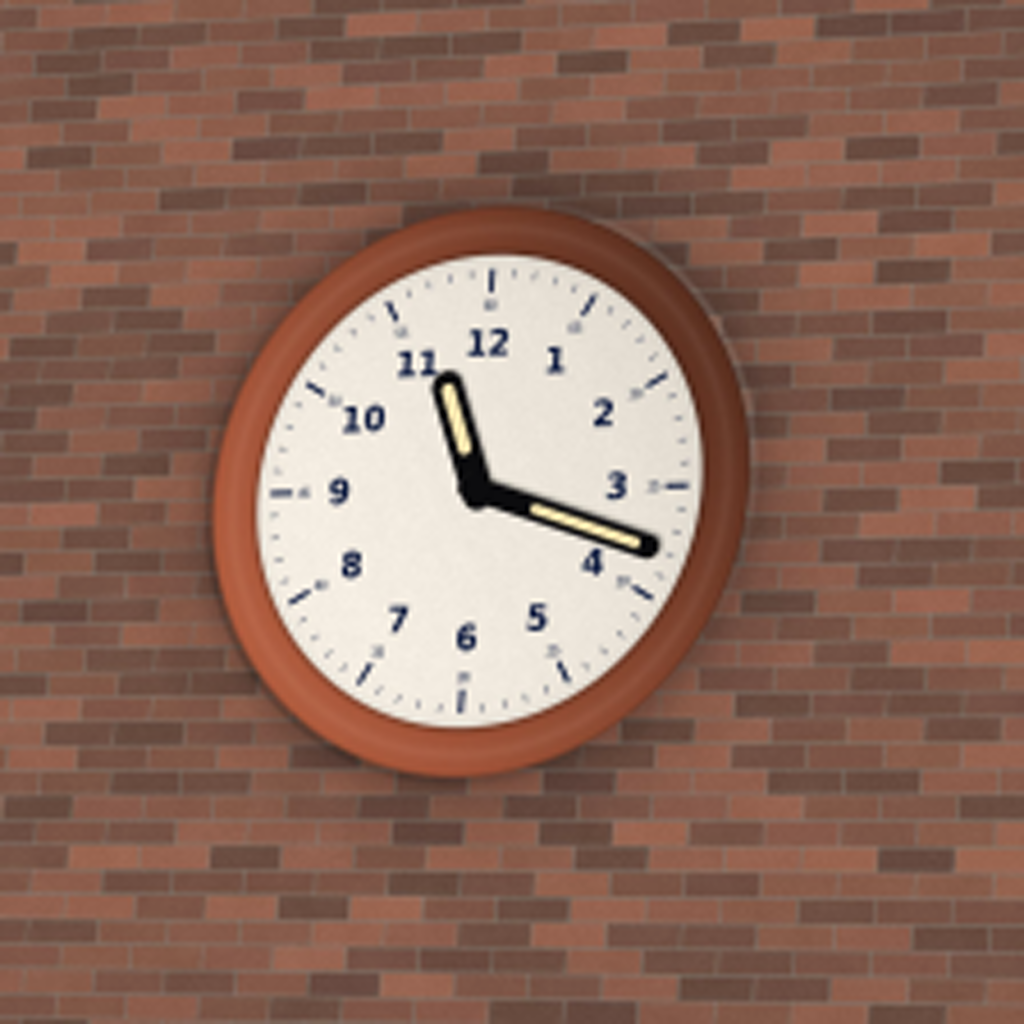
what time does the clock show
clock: 11:18
